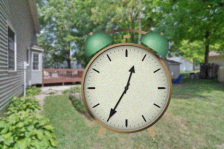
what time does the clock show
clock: 12:35
